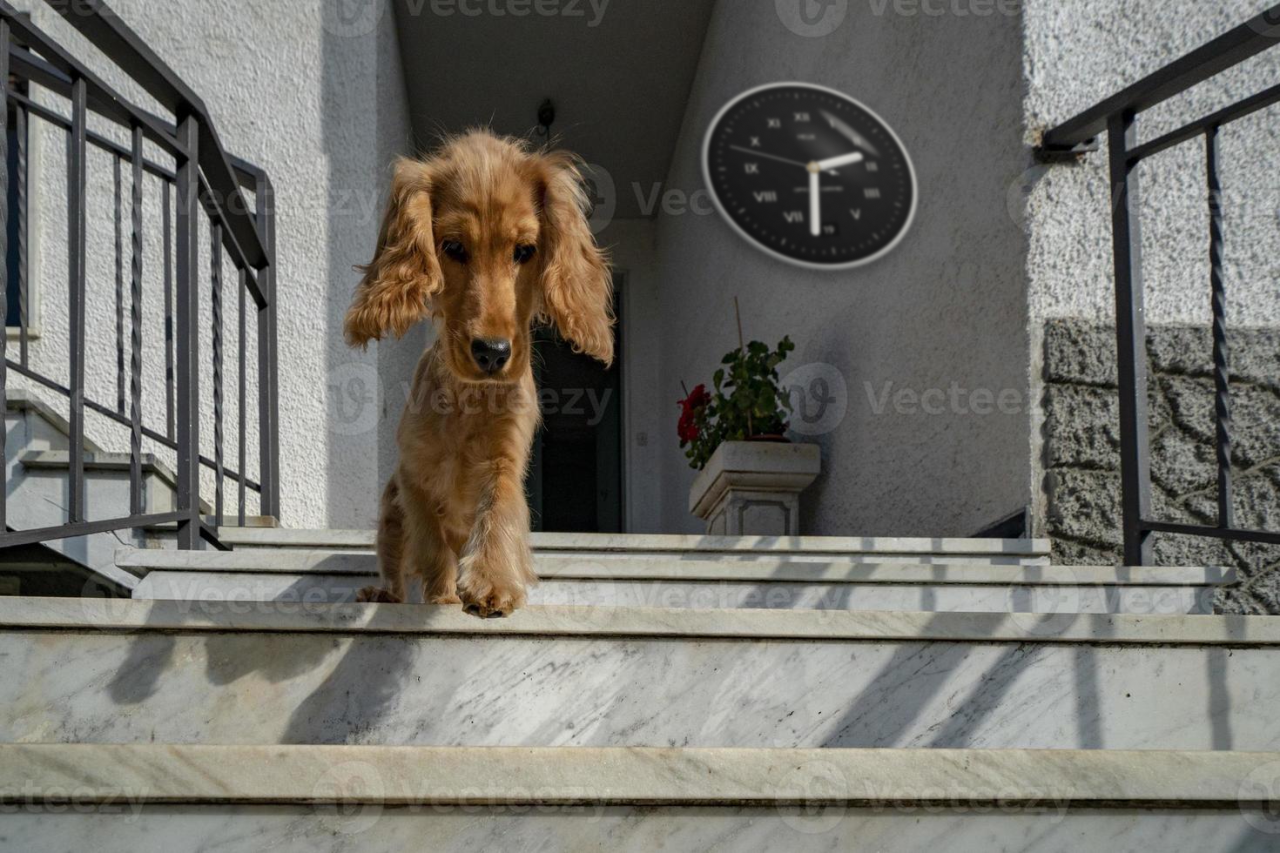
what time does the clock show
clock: 2:31:48
